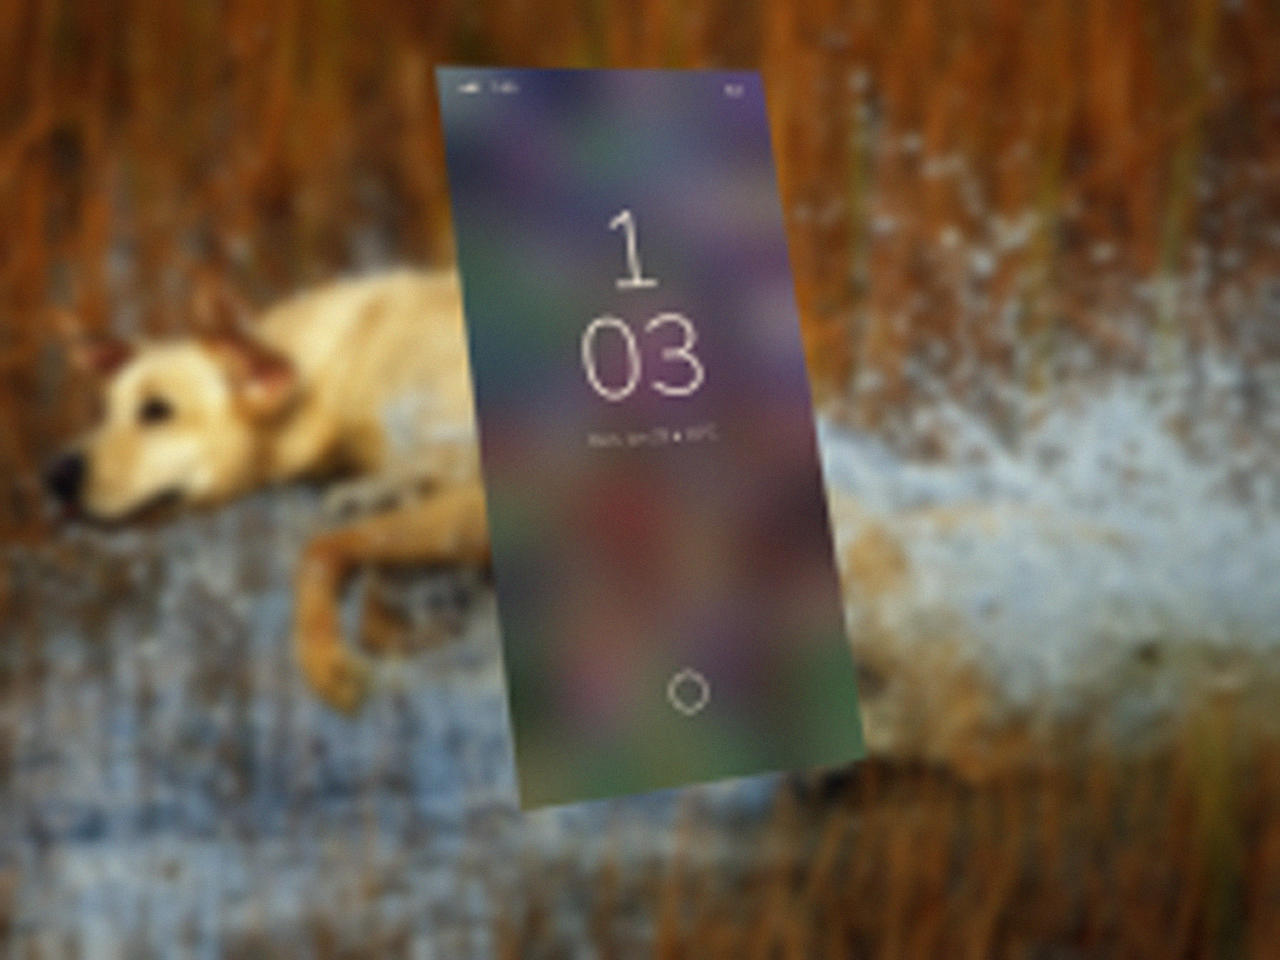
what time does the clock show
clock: 1:03
